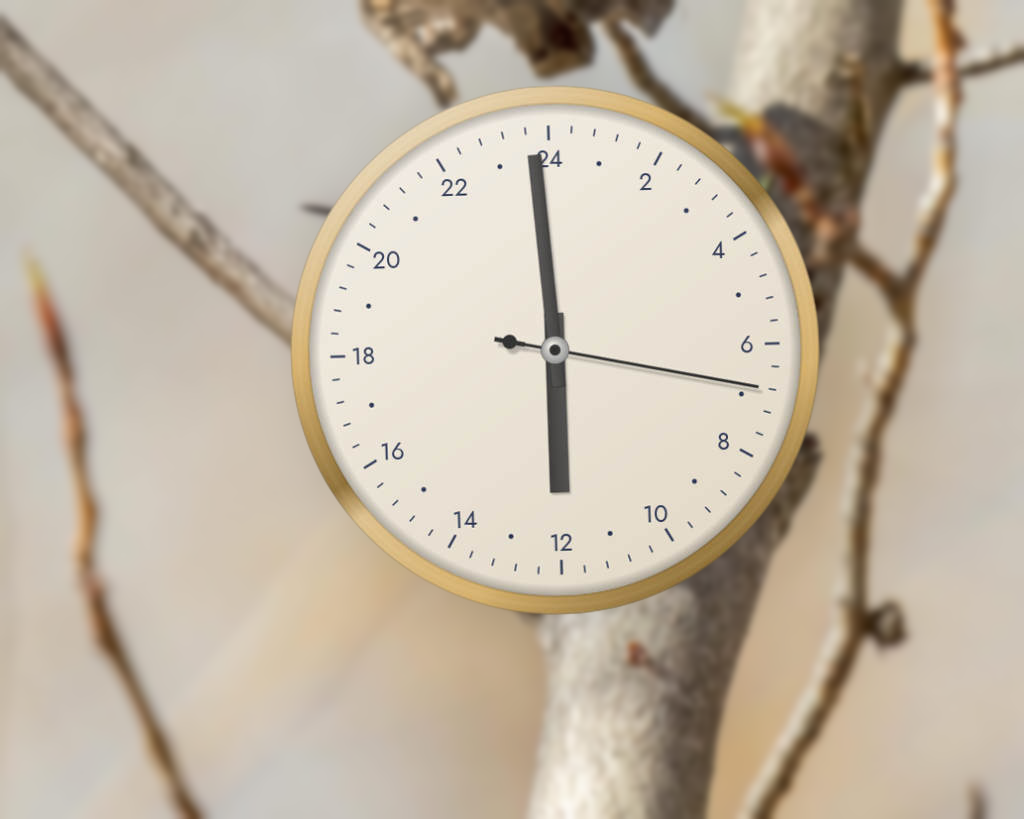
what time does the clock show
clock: 11:59:17
